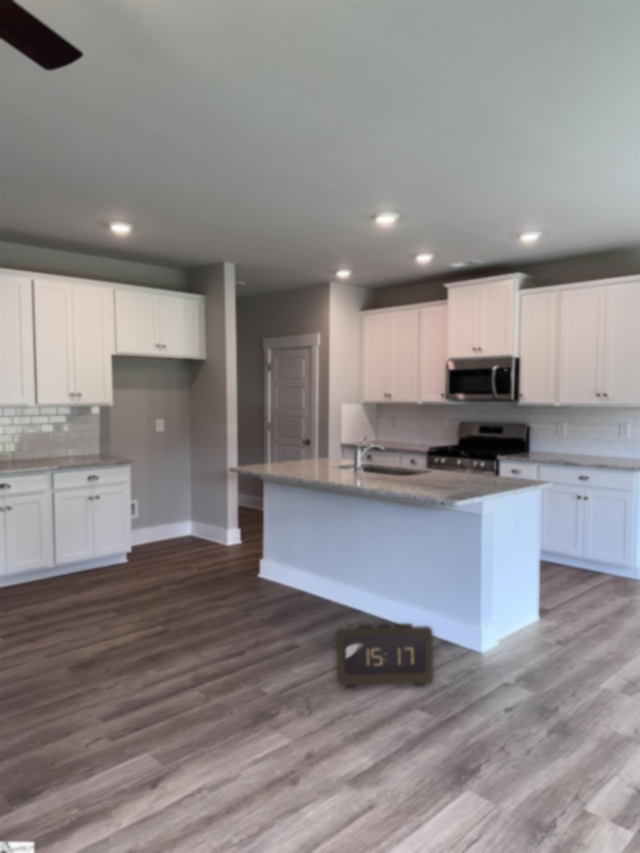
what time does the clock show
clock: 15:17
